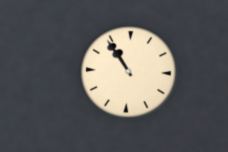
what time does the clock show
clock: 10:54
